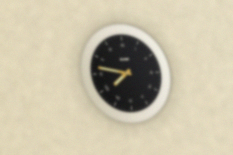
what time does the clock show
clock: 7:47
